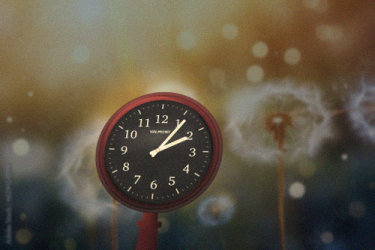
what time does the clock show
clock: 2:06
